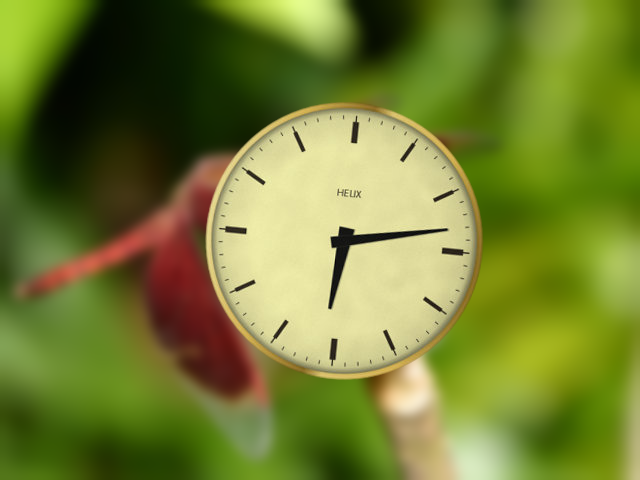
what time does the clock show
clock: 6:13
